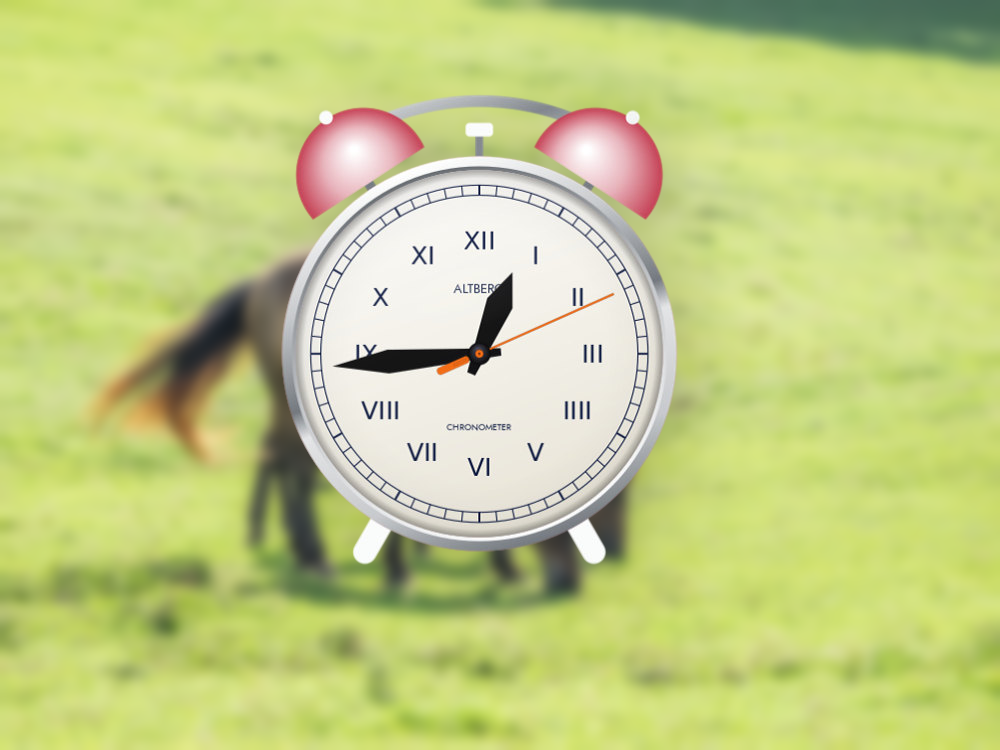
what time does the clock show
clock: 12:44:11
